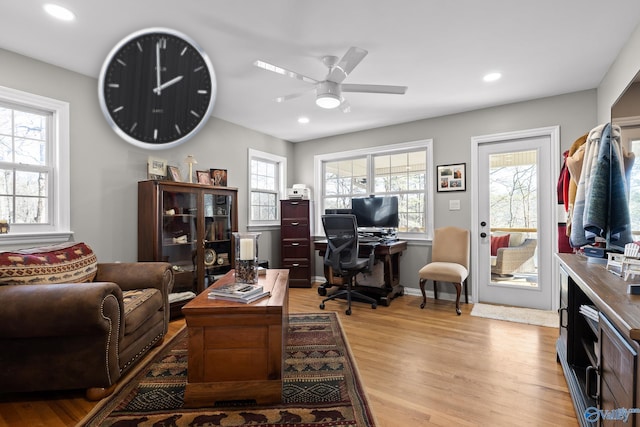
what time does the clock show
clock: 1:59
